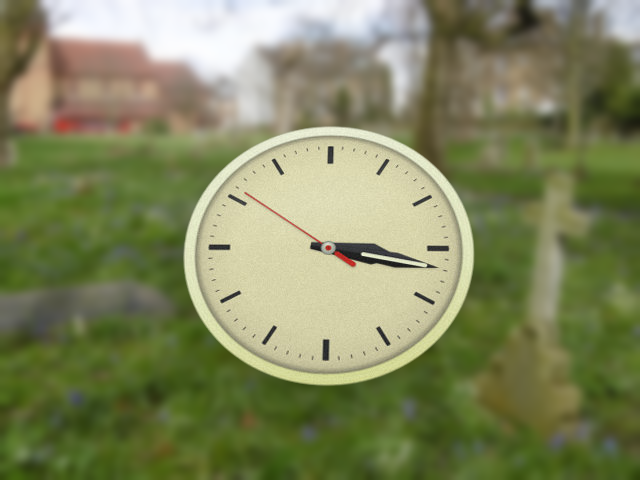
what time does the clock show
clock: 3:16:51
